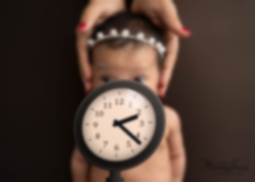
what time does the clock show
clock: 2:22
